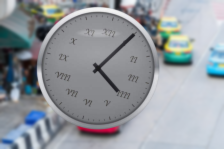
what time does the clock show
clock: 4:05
